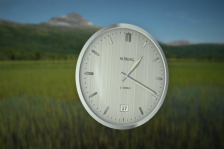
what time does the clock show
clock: 1:19
